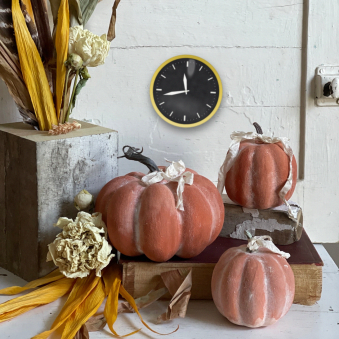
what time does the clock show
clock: 11:43
